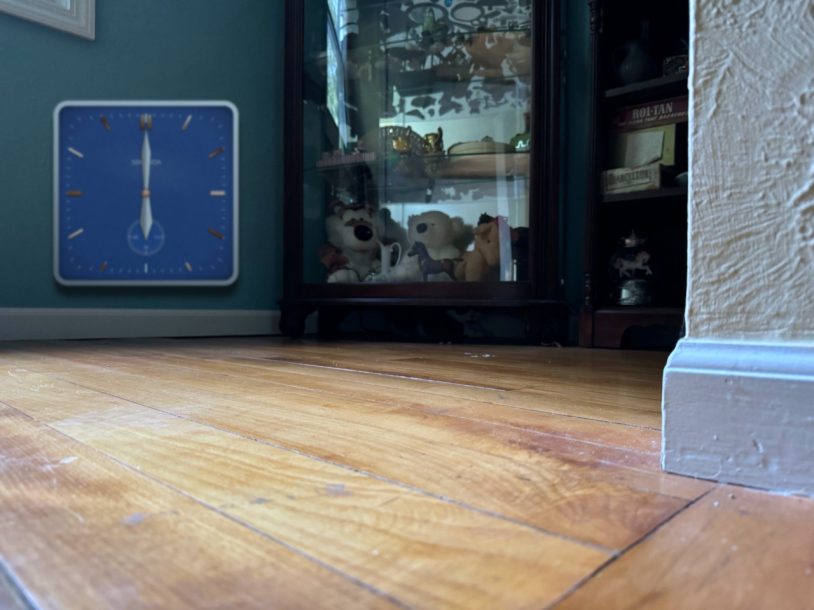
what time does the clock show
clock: 6:00
